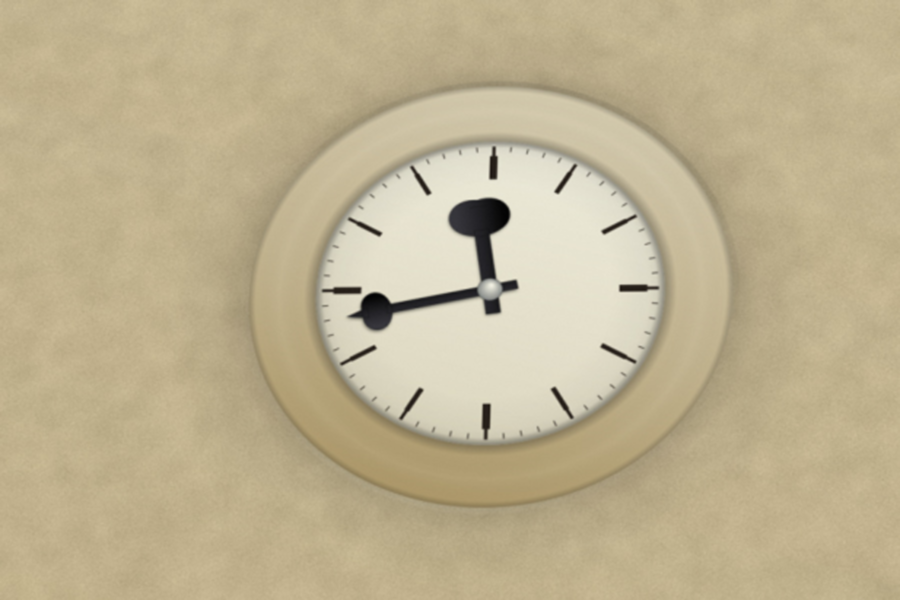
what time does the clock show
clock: 11:43
